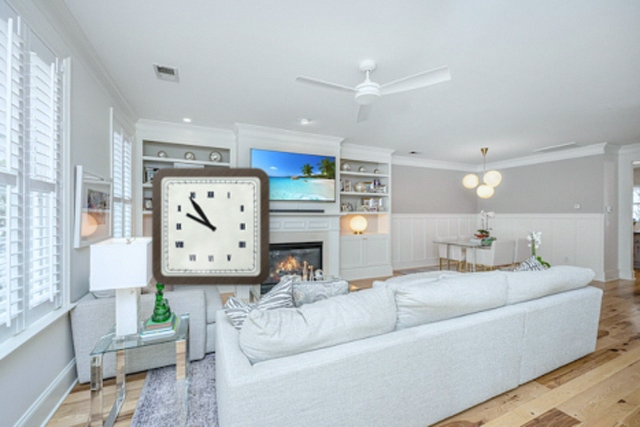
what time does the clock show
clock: 9:54
